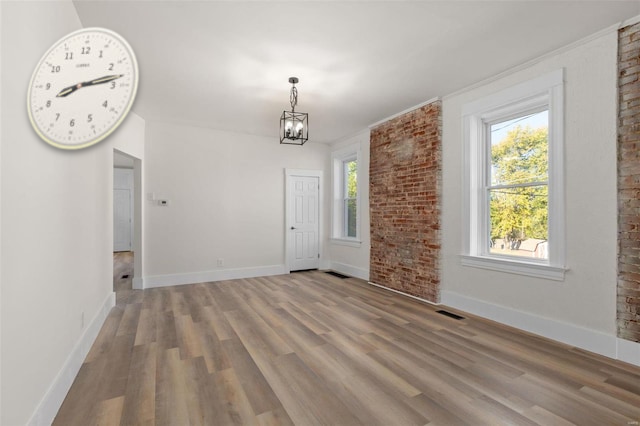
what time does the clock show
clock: 8:13
